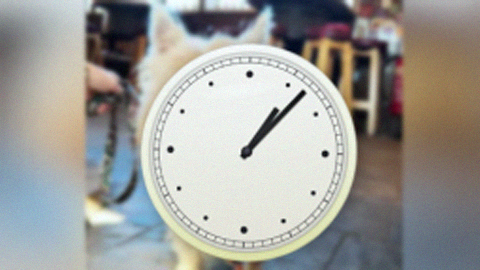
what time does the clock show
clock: 1:07
